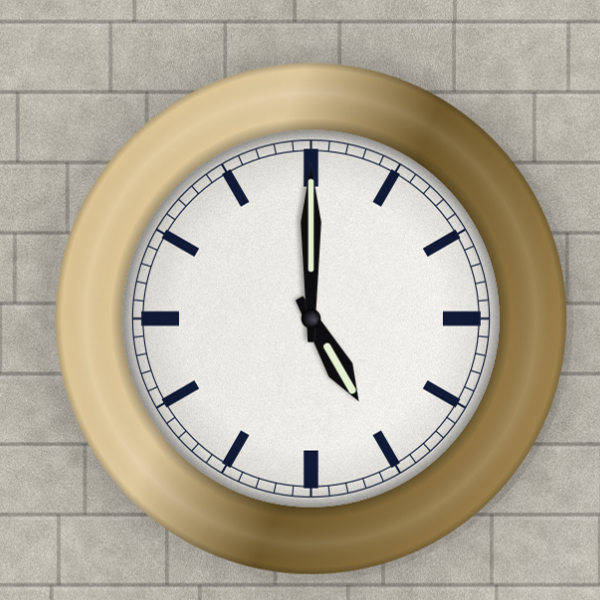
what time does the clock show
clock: 5:00
